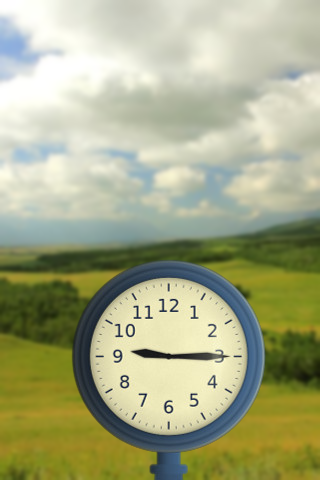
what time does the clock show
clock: 9:15
